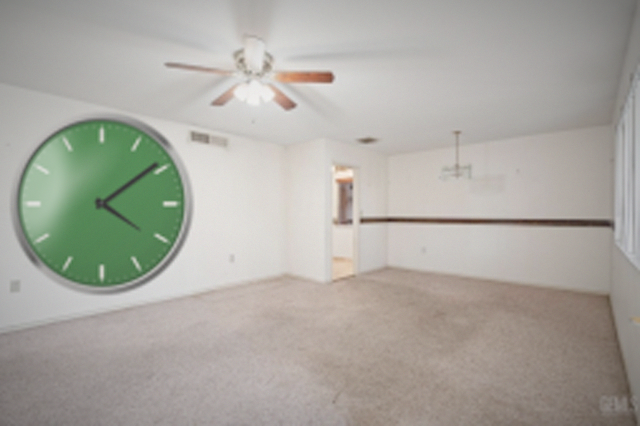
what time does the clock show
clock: 4:09
